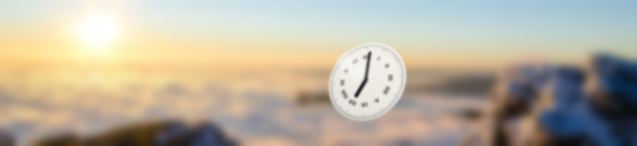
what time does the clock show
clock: 7:01
